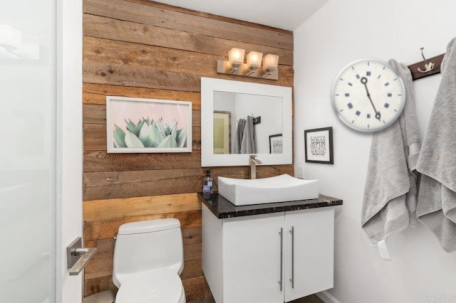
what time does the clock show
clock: 11:26
